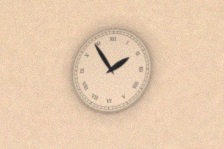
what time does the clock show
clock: 1:54
